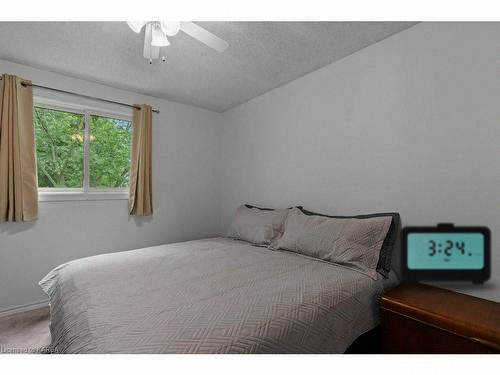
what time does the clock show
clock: 3:24
